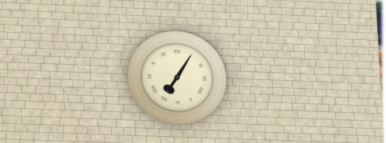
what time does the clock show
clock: 7:05
